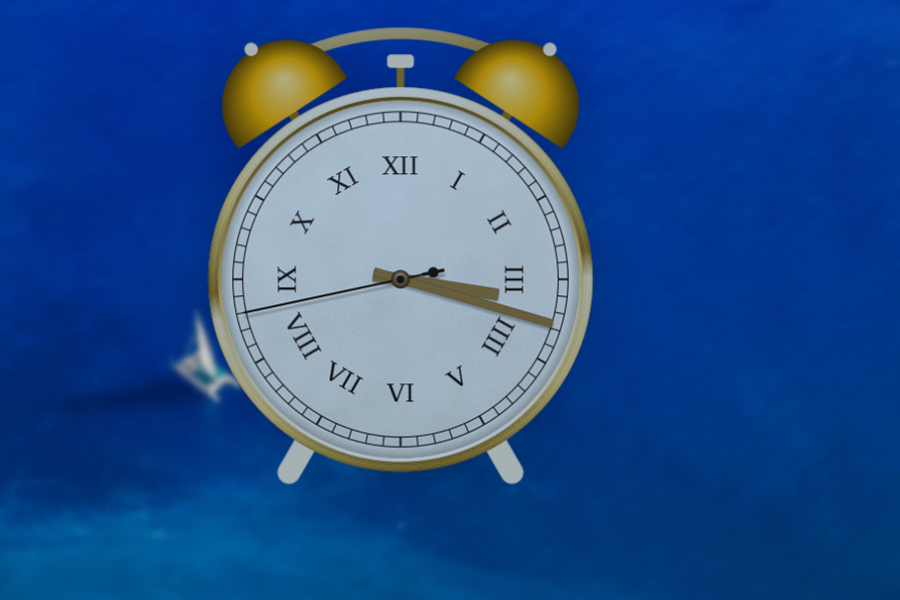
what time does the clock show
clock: 3:17:43
